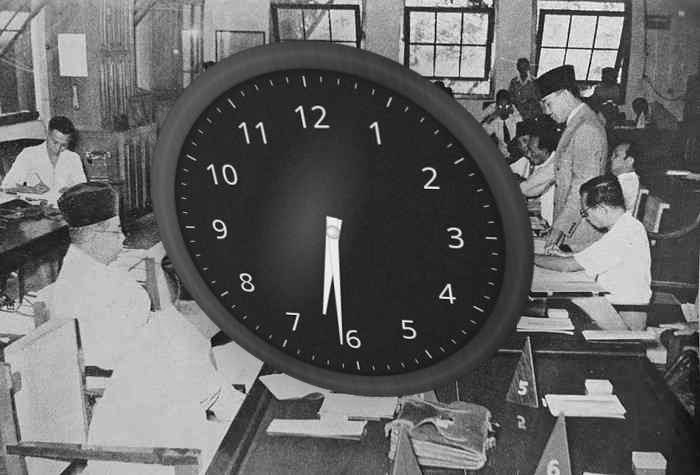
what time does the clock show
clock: 6:31
